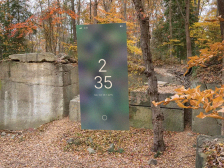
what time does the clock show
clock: 2:35
